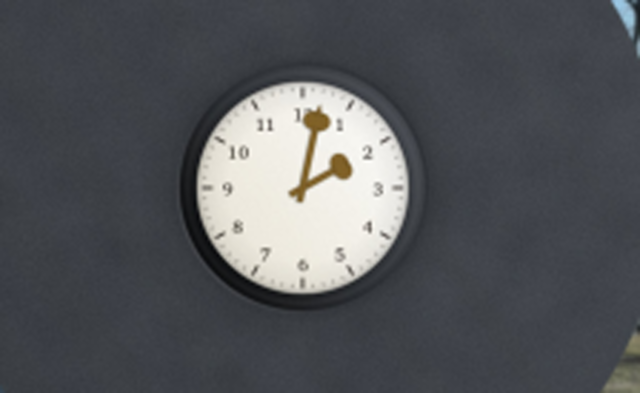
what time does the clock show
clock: 2:02
